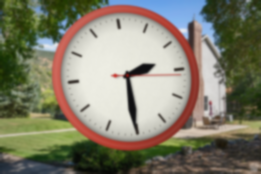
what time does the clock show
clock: 2:30:16
